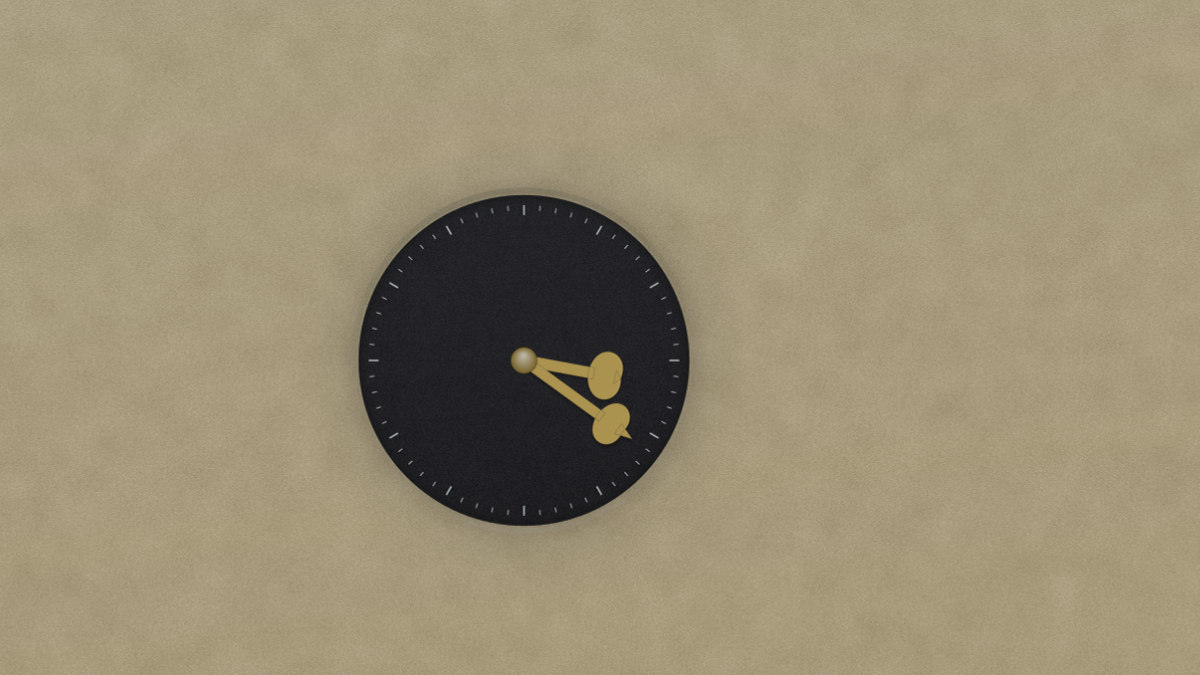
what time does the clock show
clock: 3:21
